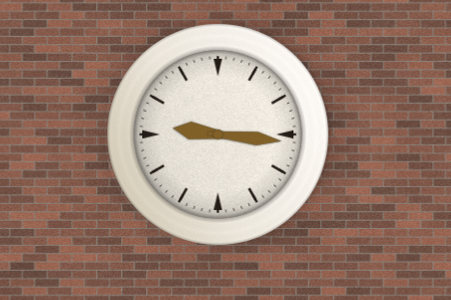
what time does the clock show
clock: 9:16
